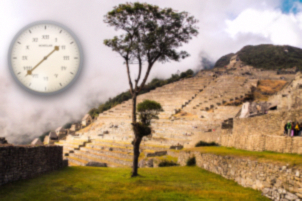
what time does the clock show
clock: 1:38
